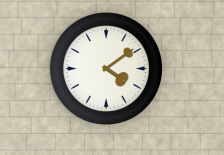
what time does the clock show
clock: 4:09
